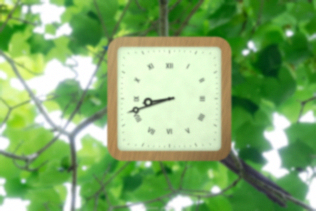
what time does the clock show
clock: 8:42
